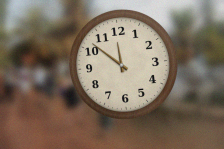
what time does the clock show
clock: 11:52
